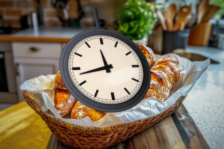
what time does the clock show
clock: 11:43
